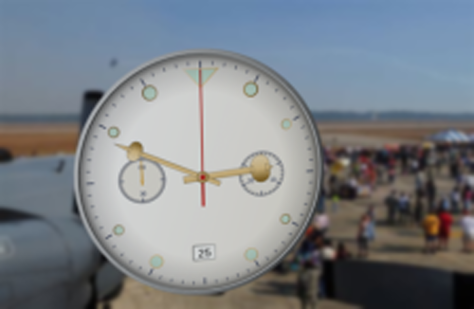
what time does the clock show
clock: 2:49
